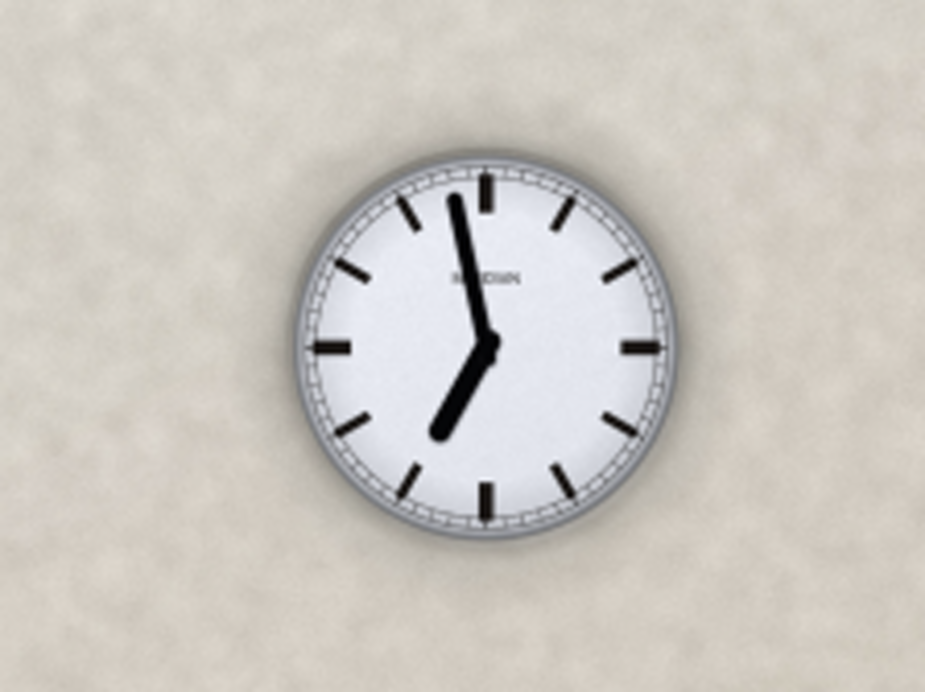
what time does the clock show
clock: 6:58
